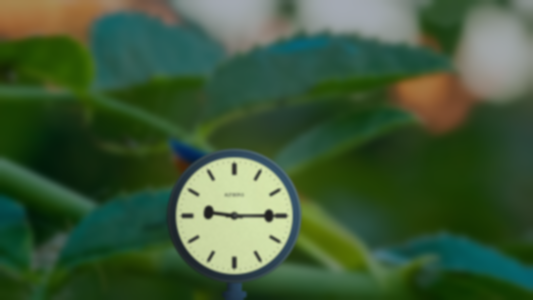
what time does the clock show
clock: 9:15
